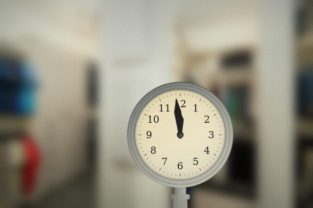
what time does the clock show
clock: 11:59
